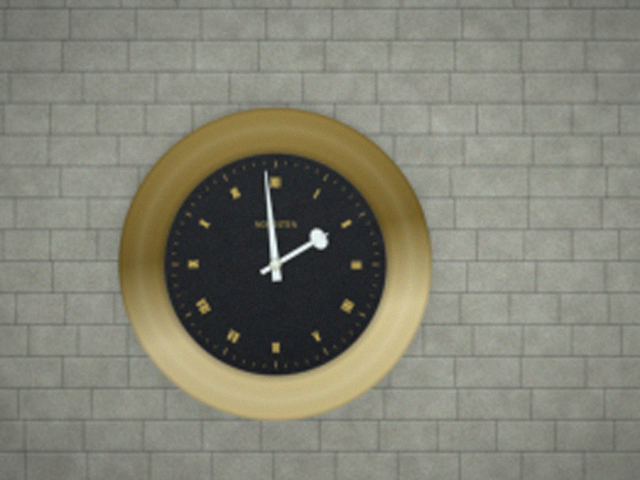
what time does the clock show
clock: 1:59
